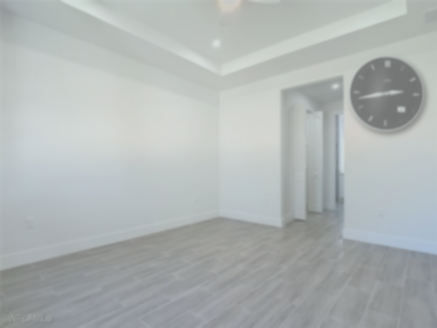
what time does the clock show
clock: 2:43
